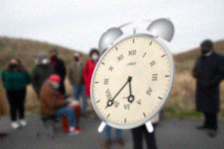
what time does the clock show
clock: 5:37
